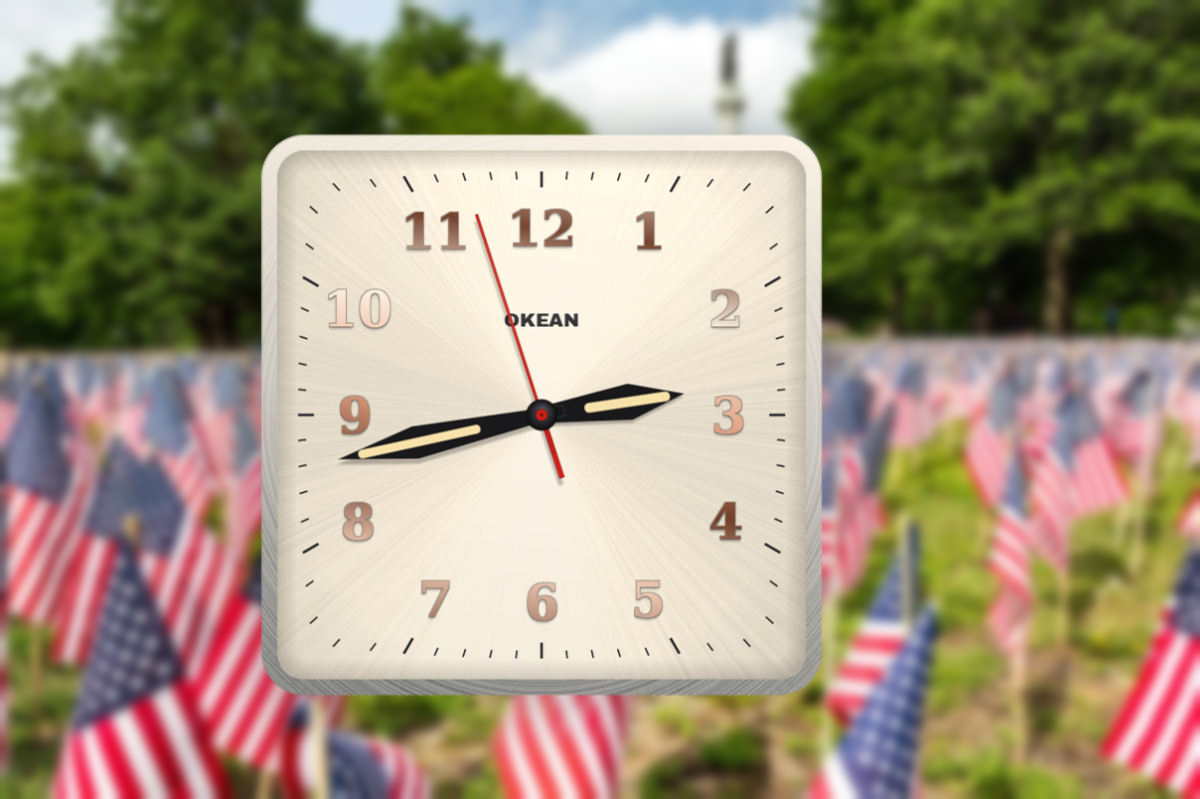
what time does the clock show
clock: 2:42:57
